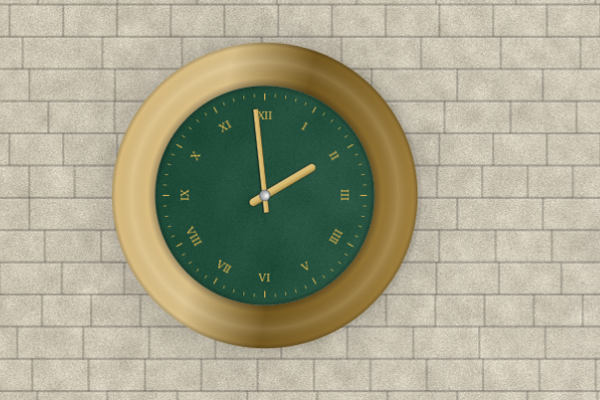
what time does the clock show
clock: 1:59
